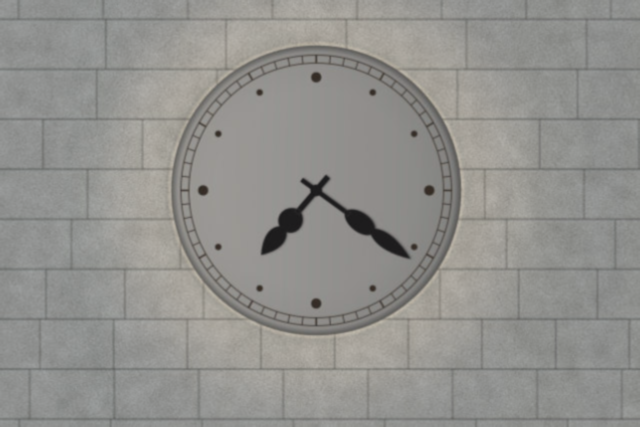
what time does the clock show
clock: 7:21
